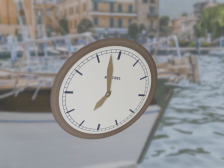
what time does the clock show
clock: 6:58
